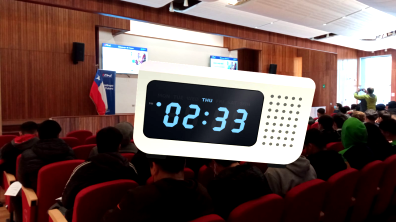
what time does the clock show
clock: 2:33
